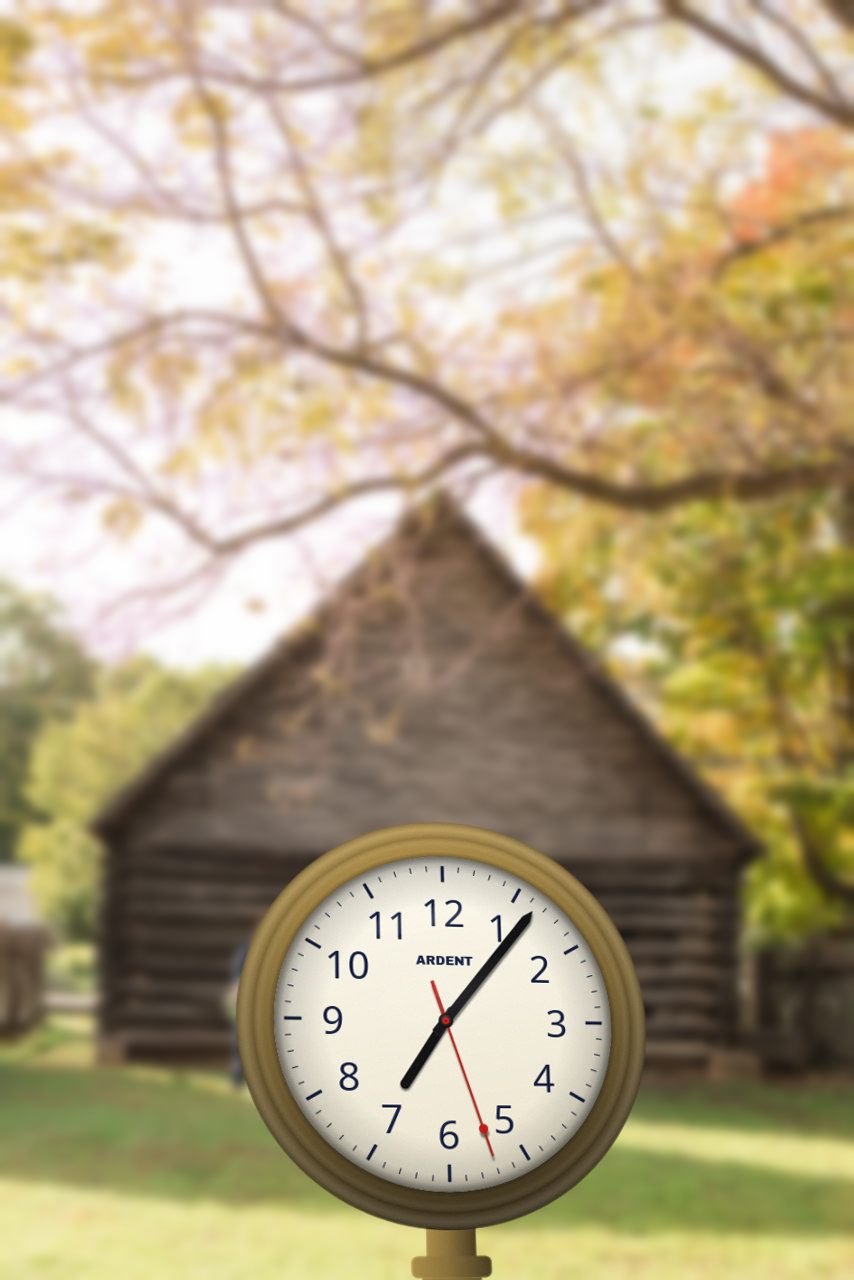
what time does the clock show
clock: 7:06:27
